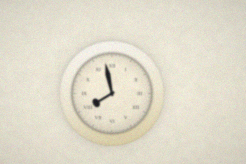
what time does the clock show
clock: 7:58
